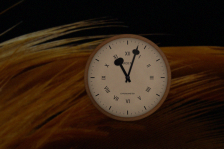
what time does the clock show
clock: 11:03
